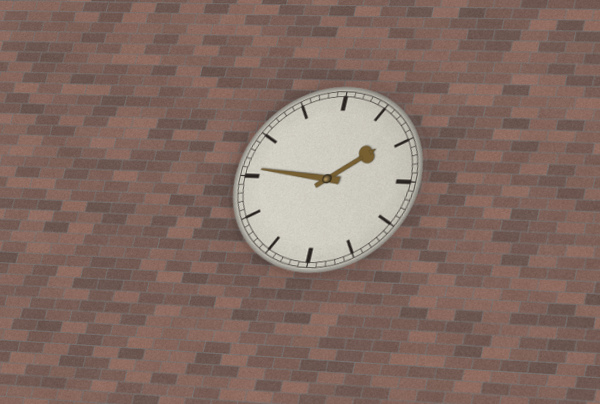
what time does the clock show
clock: 1:46
